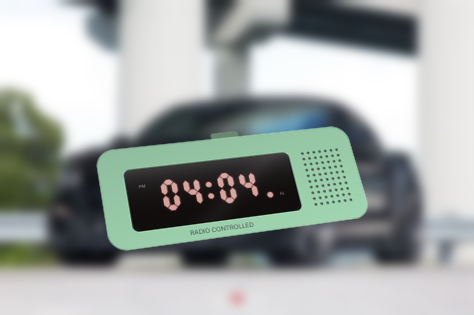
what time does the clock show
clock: 4:04
